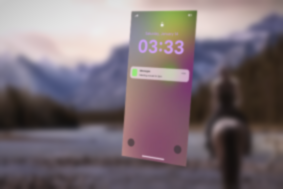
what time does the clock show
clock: 3:33
